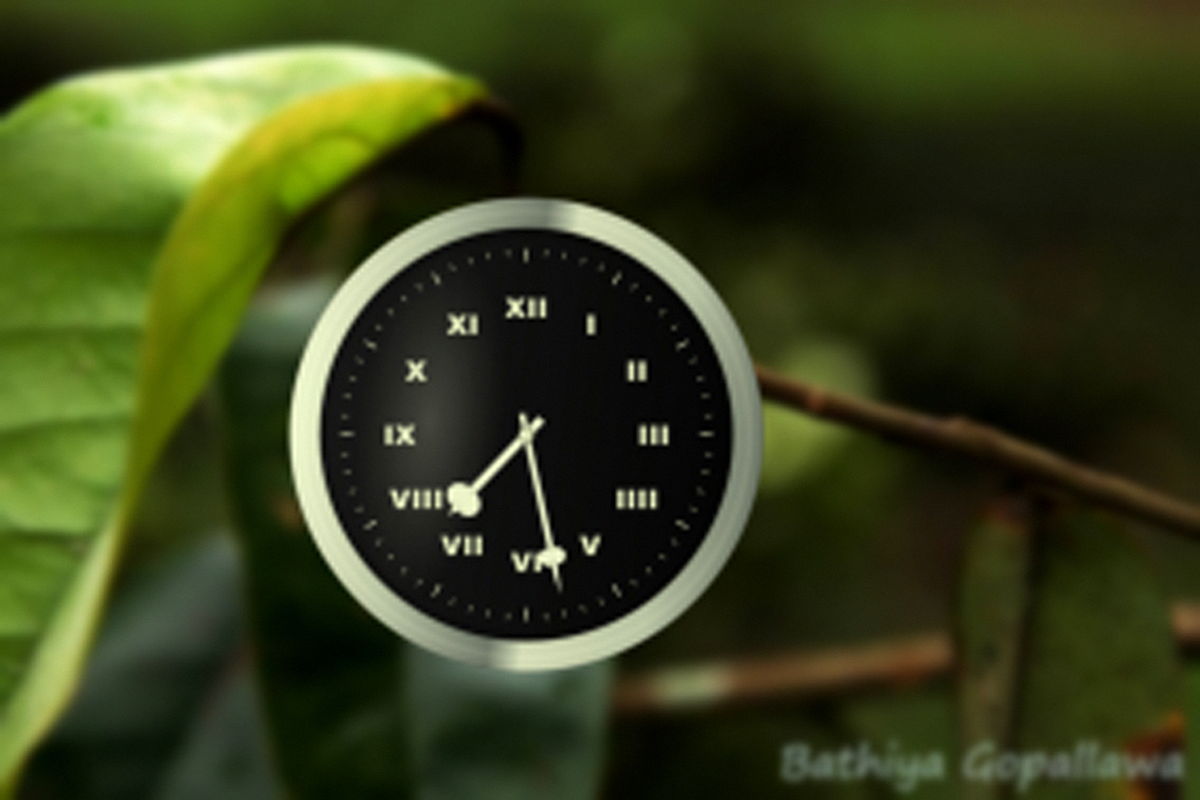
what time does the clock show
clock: 7:28
